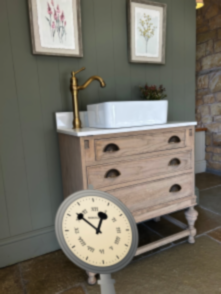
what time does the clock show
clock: 12:52
